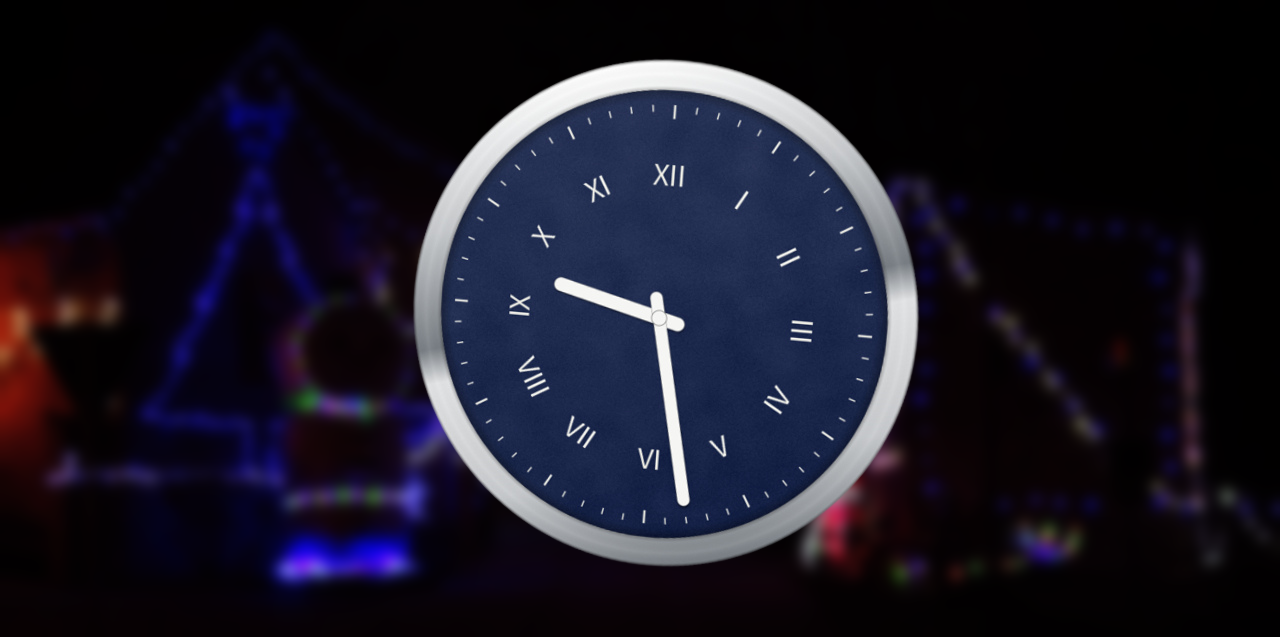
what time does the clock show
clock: 9:28
